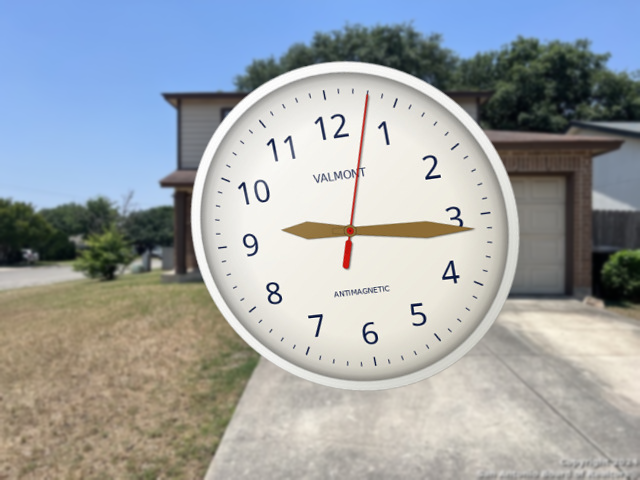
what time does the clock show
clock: 9:16:03
